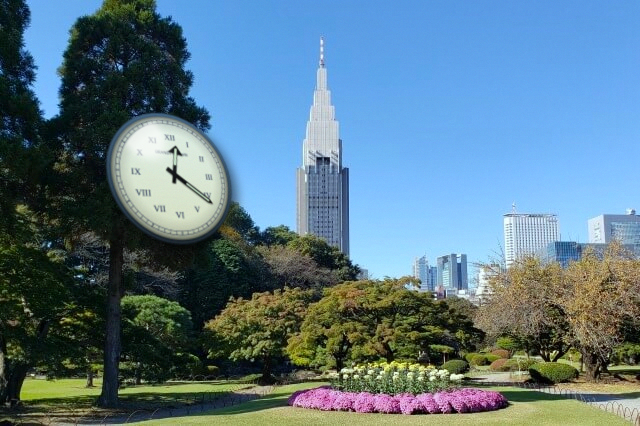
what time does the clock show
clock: 12:21
